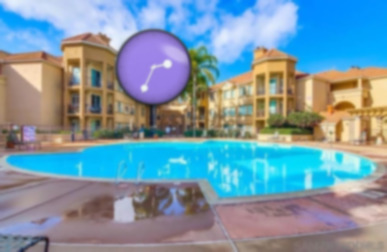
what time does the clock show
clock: 2:34
